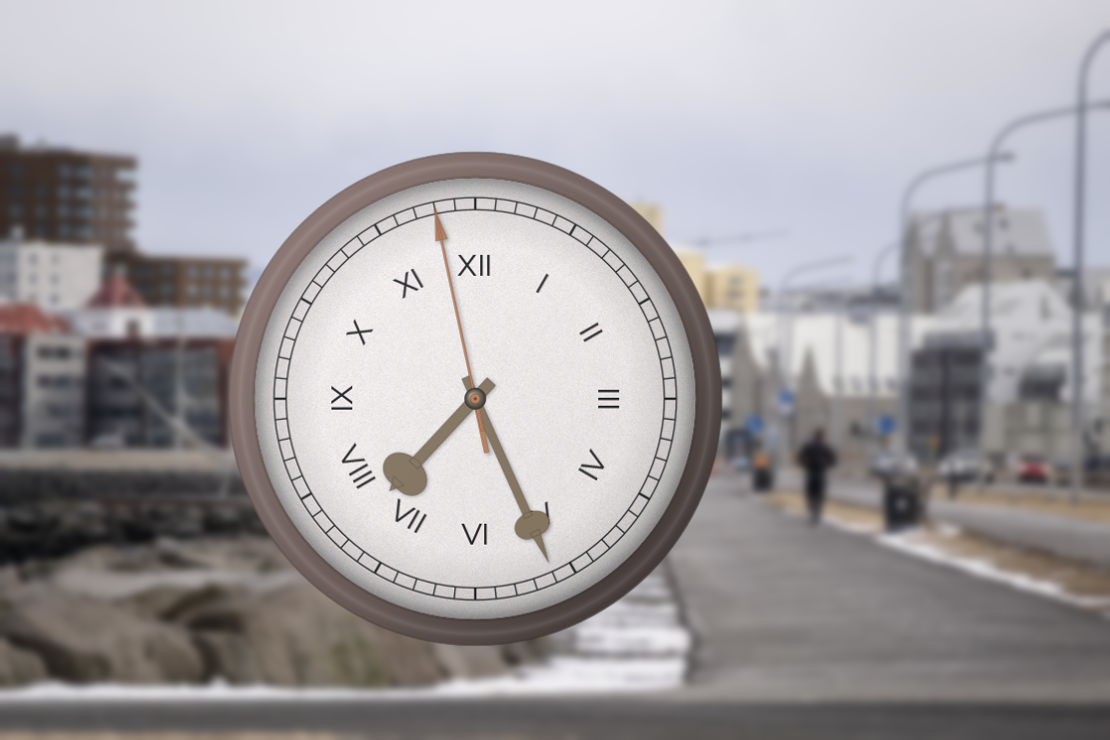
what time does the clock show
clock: 7:25:58
